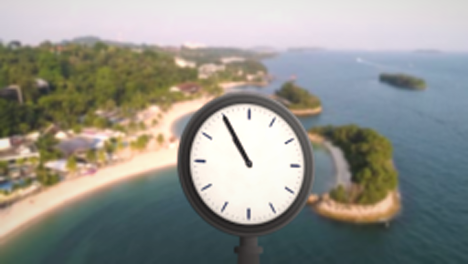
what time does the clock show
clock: 10:55
